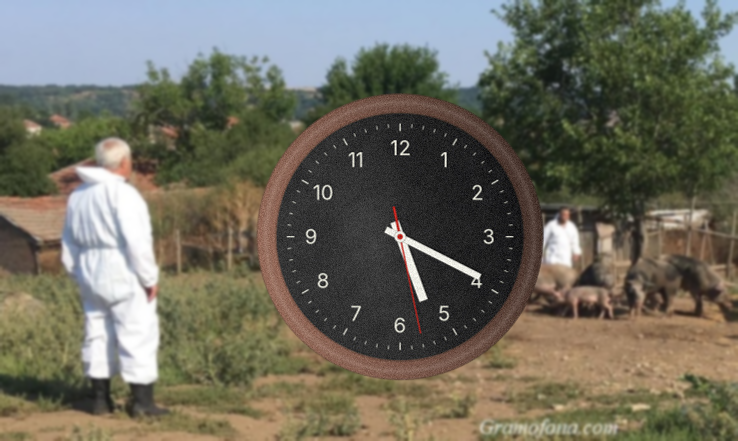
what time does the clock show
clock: 5:19:28
